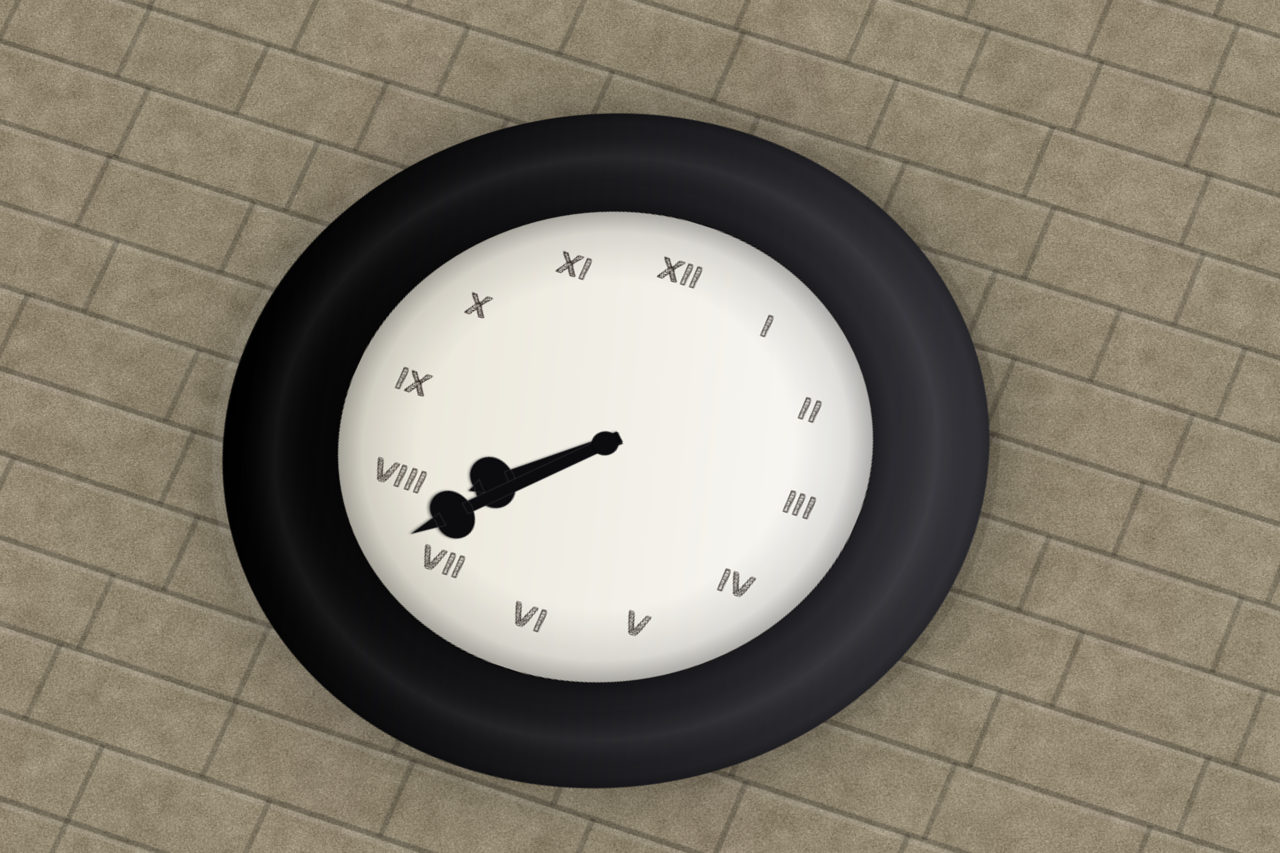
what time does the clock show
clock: 7:37
